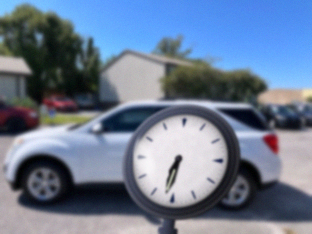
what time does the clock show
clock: 6:32
